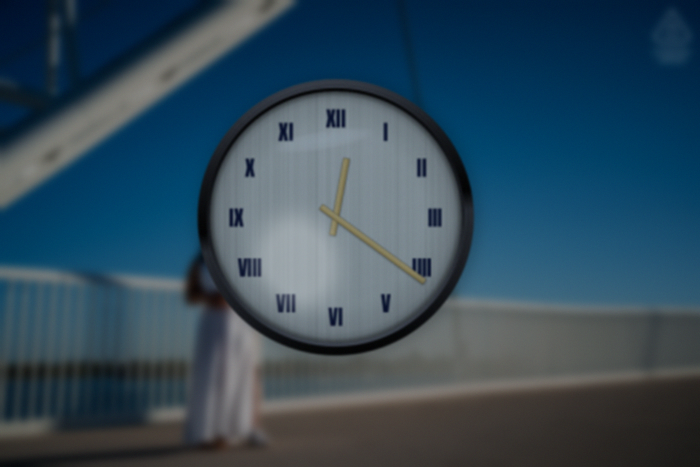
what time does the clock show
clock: 12:21
